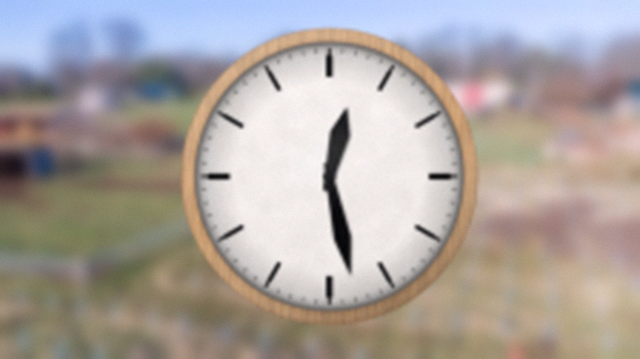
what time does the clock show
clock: 12:28
